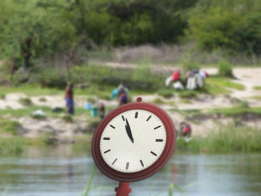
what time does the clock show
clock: 10:56
